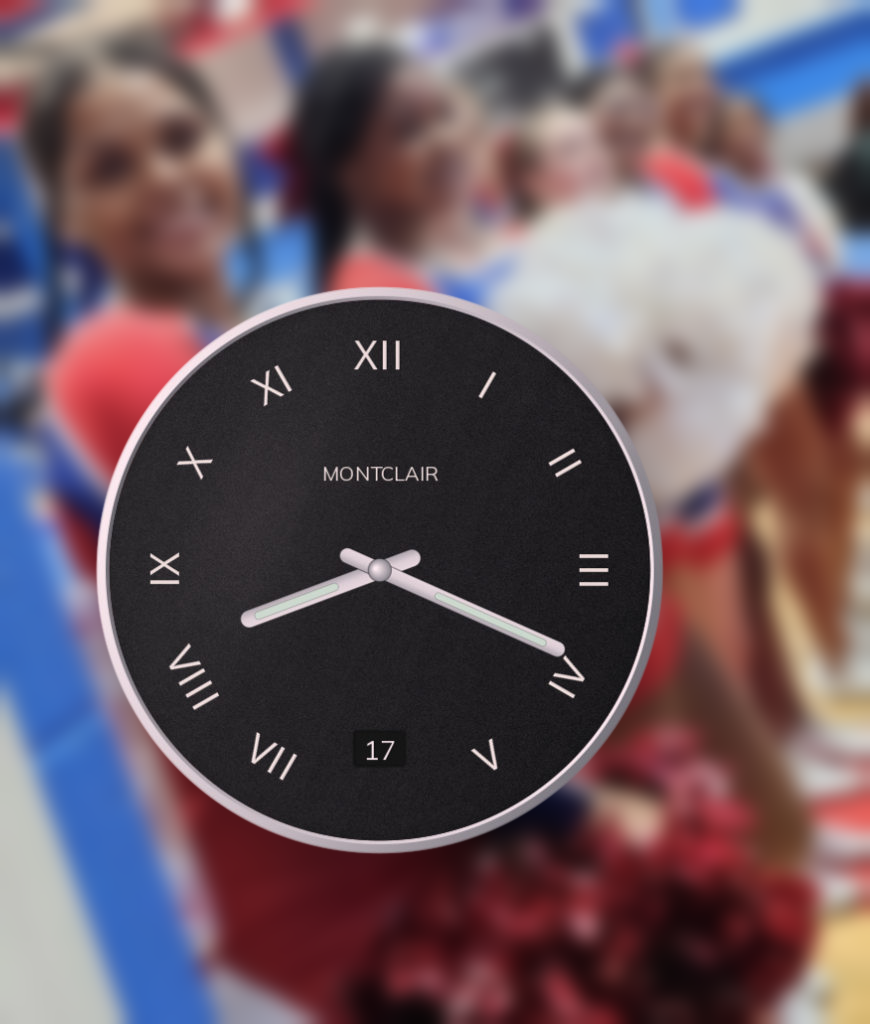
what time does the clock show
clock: 8:19
